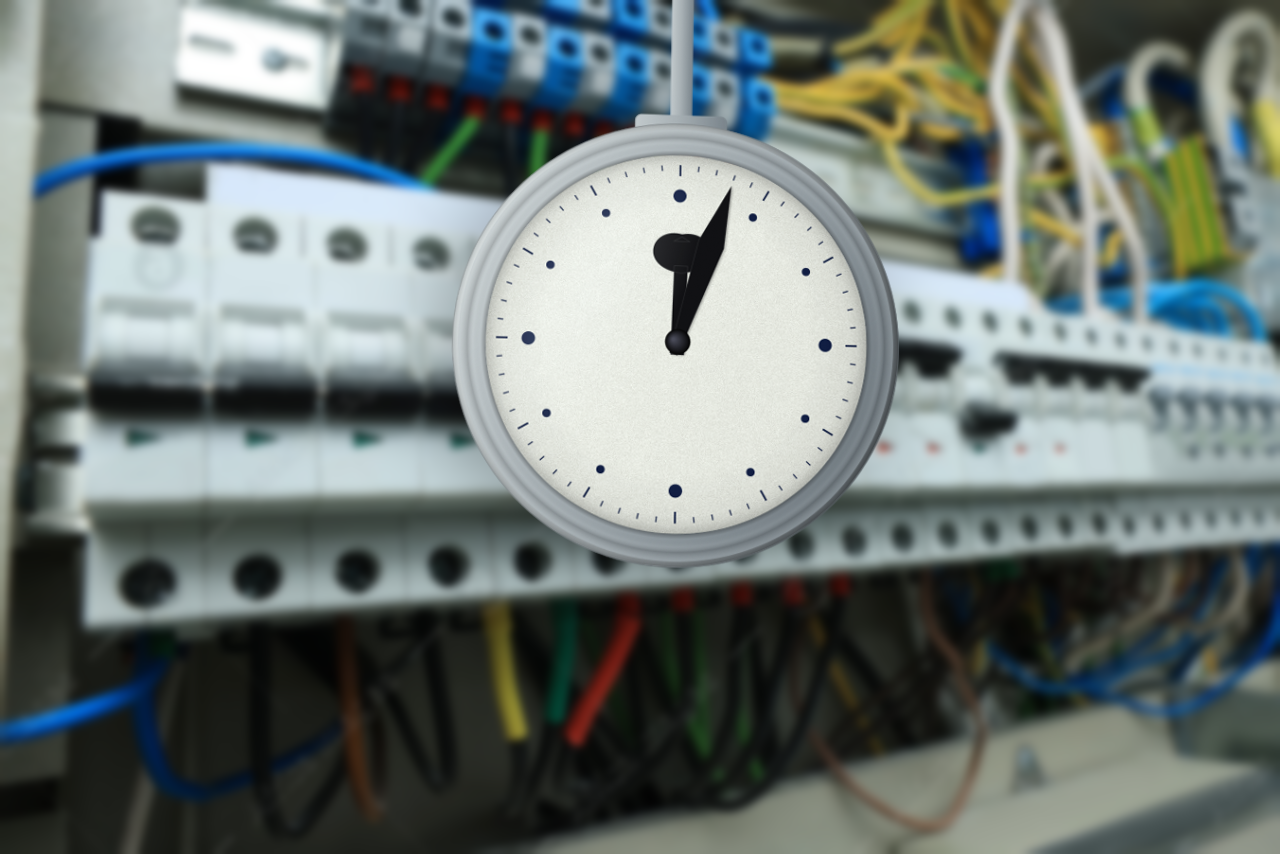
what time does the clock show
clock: 12:03
